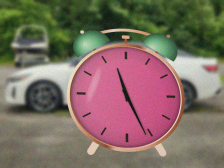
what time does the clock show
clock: 11:26
